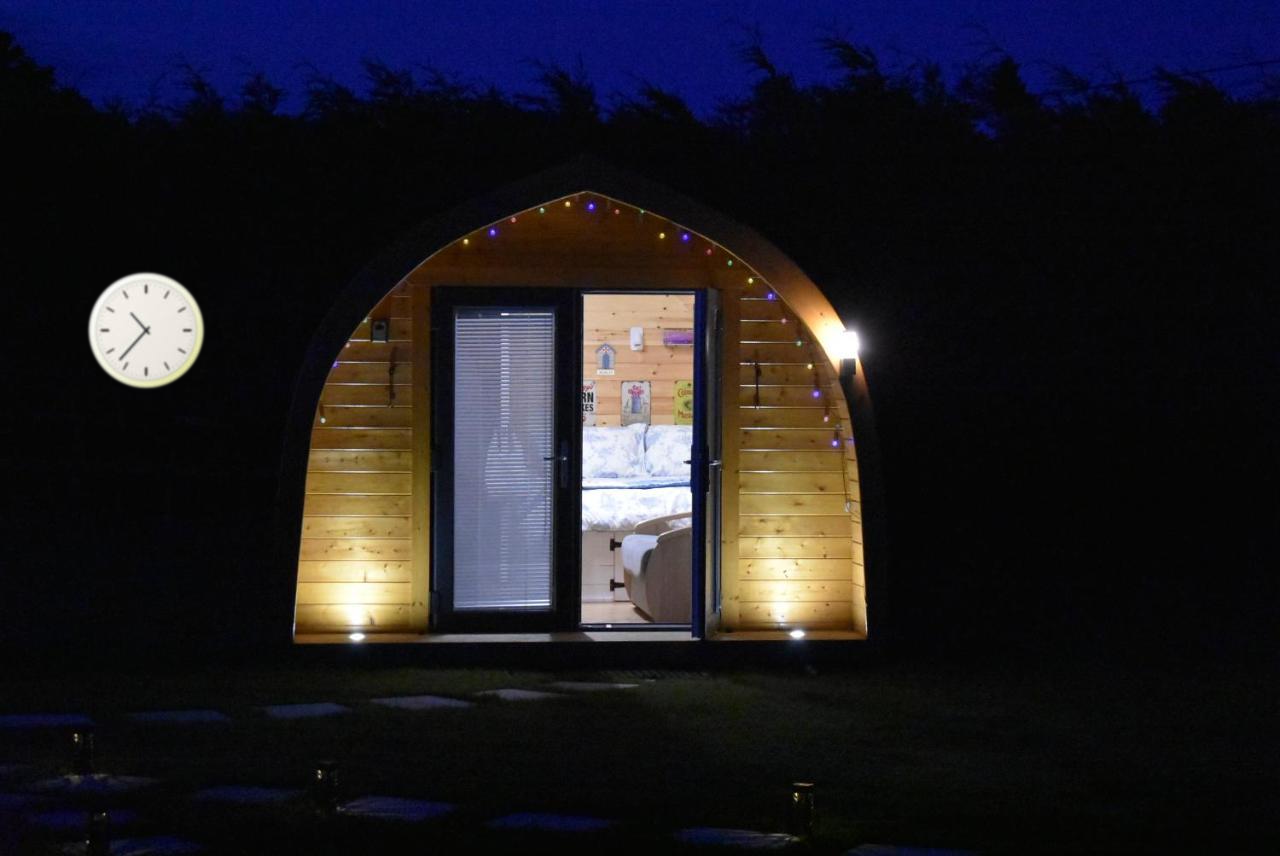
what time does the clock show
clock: 10:37
